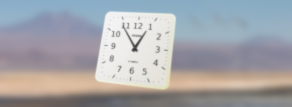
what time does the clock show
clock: 12:54
